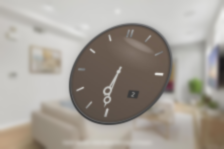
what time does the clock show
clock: 6:31
